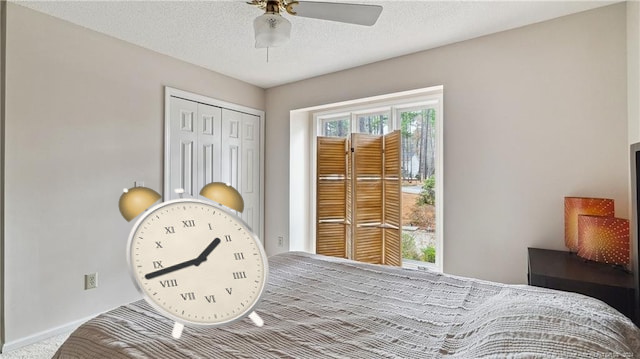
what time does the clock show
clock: 1:43
